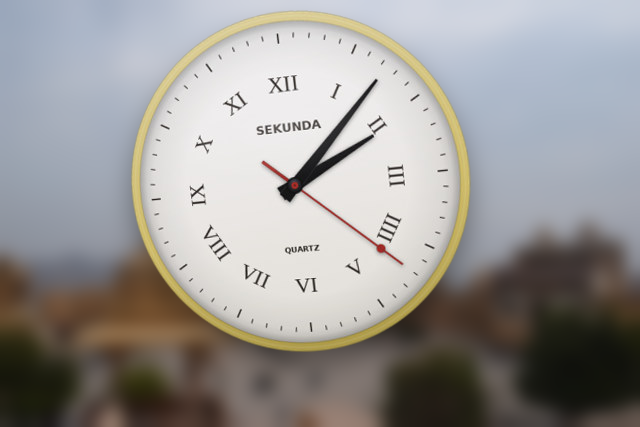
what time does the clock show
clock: 2:07:22
